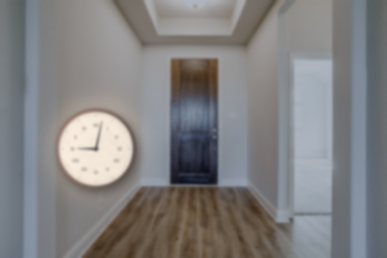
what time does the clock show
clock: 9:02
